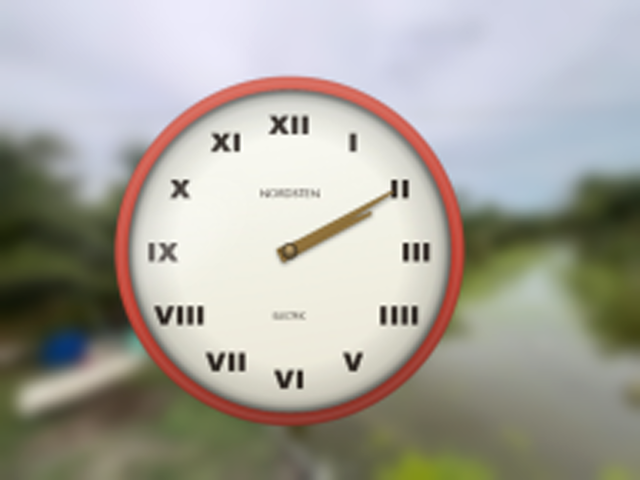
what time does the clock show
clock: 2:10
